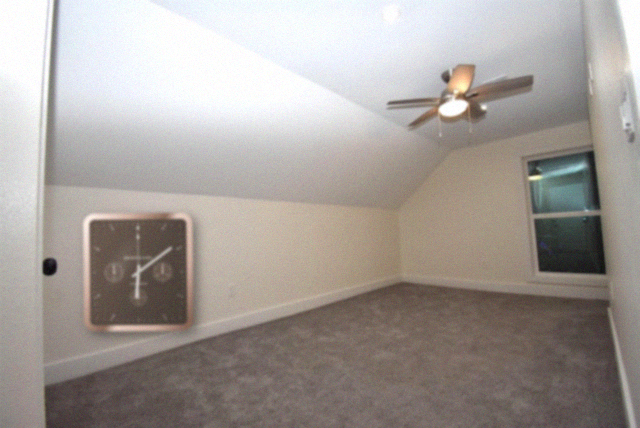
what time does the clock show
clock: 6:09
